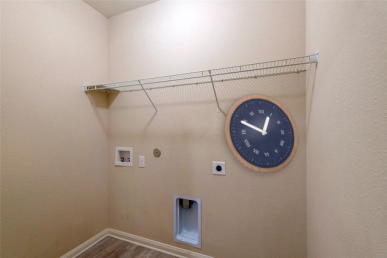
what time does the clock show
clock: 12:49
